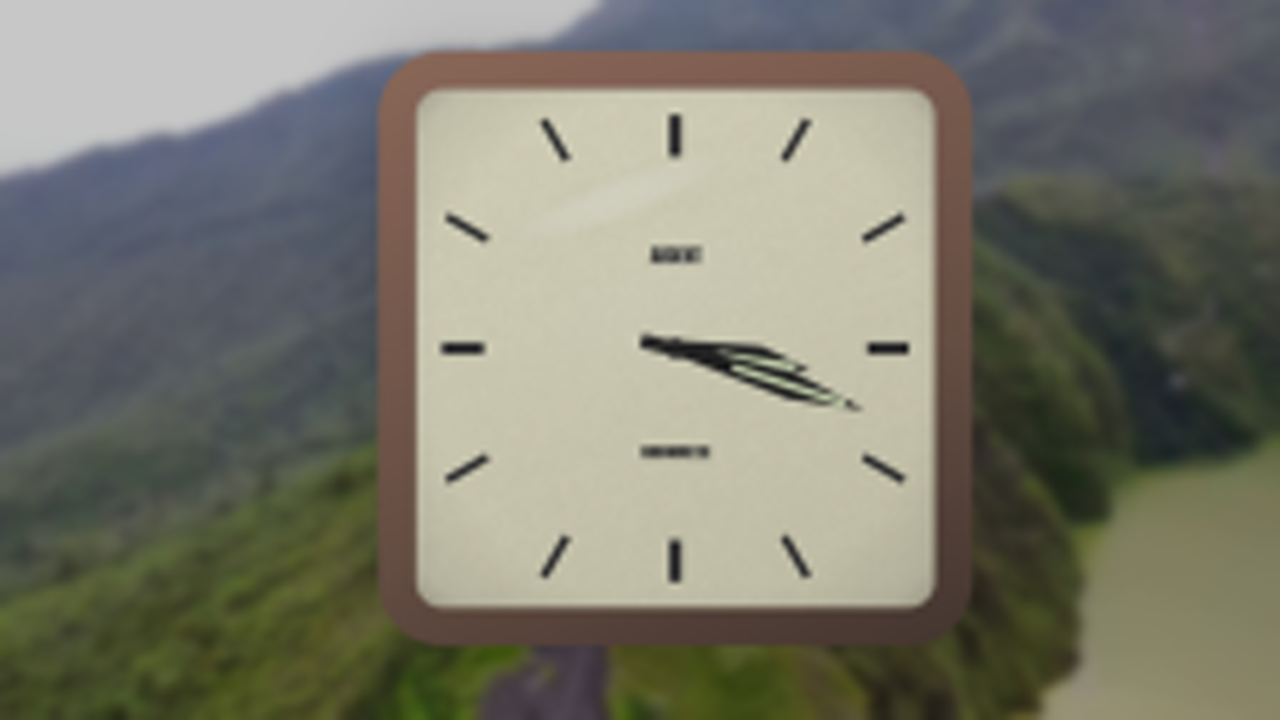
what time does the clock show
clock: 3:18
